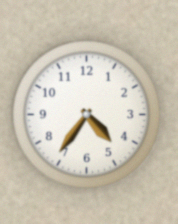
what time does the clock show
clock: 4:36
